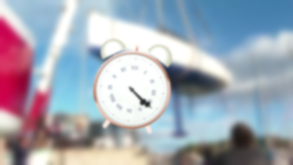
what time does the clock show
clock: 4:21
